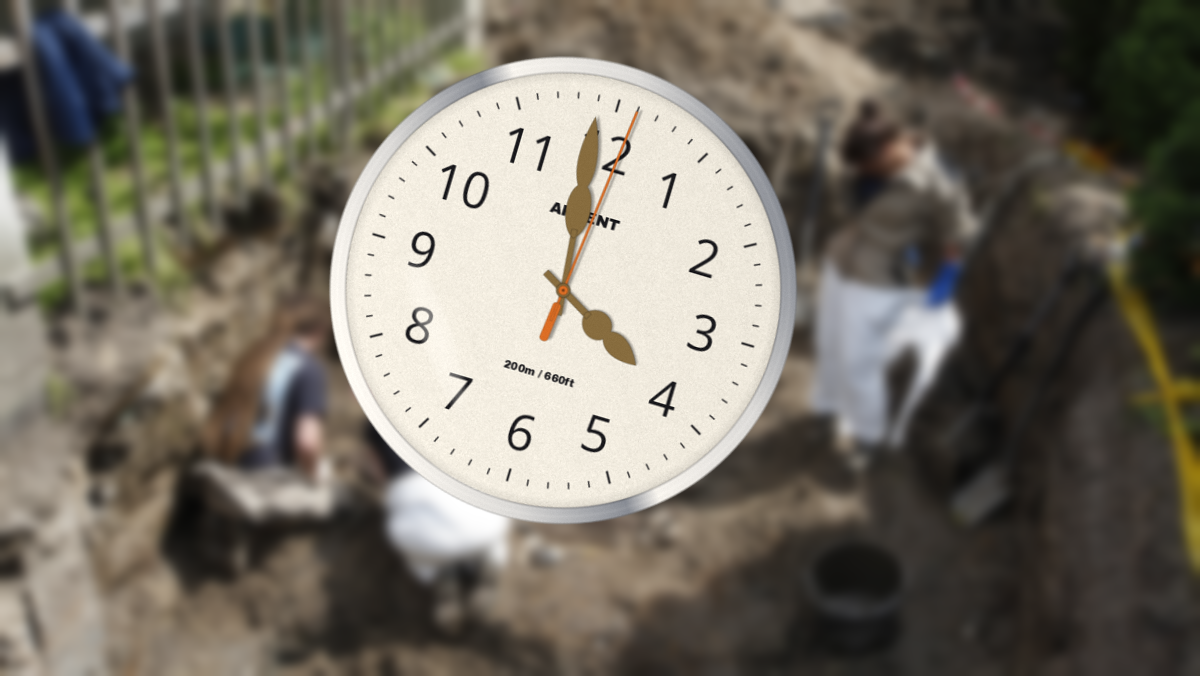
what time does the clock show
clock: 3:59:01
